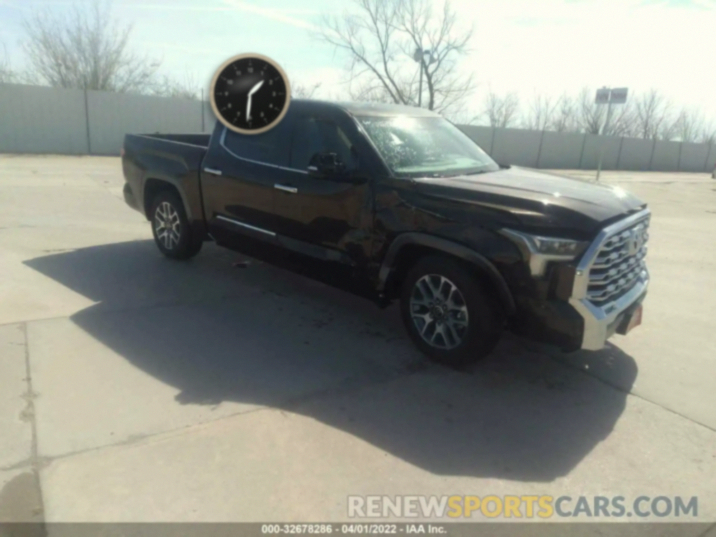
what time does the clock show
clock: 1:31
